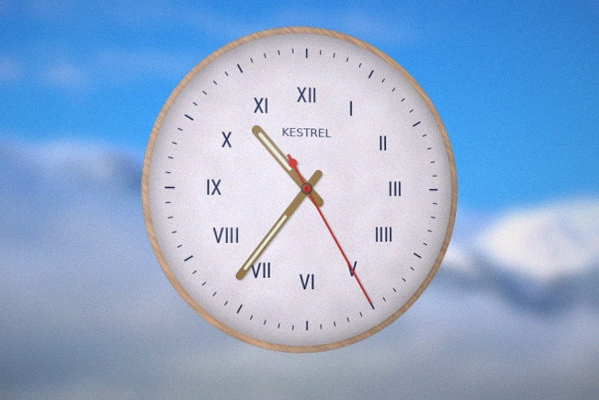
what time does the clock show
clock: 10:36:25
